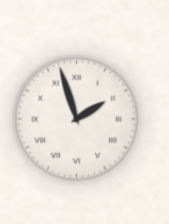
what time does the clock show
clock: 1:57
